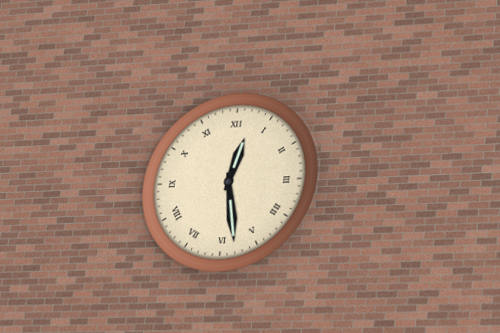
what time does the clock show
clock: 12:28
